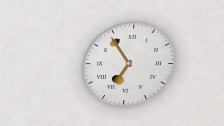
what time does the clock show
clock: 6:54
